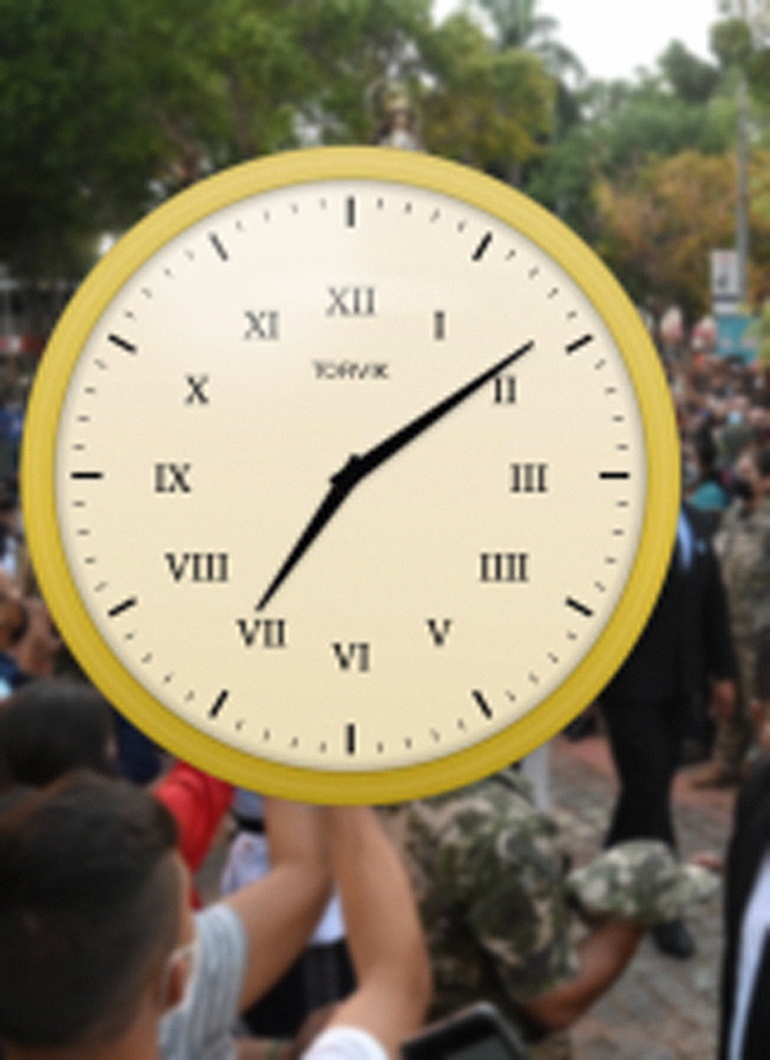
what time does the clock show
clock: 7:09
